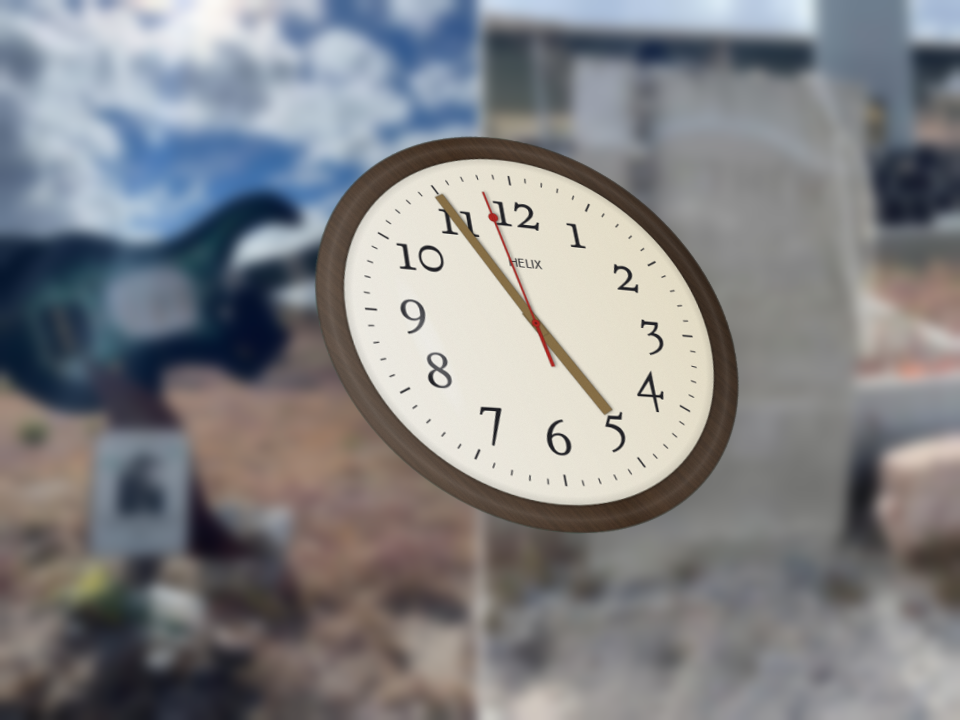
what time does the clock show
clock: 4:54:58
